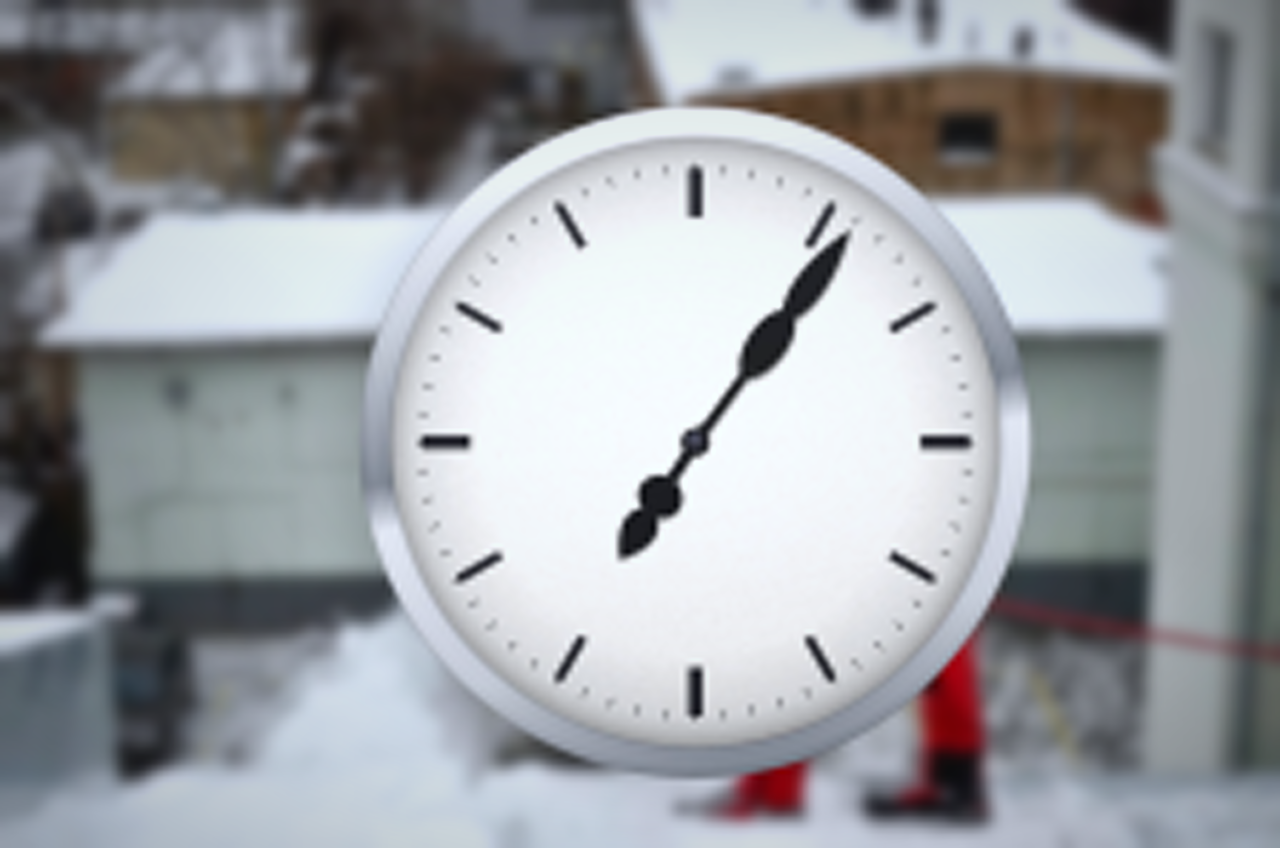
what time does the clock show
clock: 7:06
